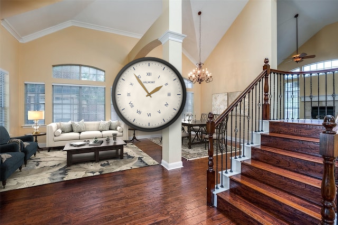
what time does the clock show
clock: 1:54
